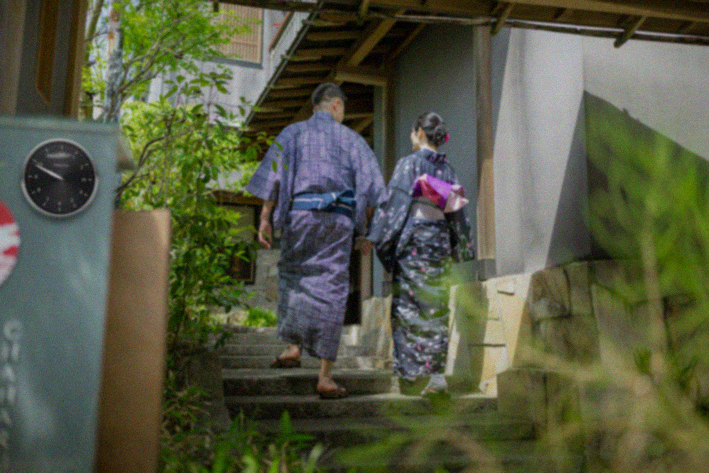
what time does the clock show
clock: 9:49
